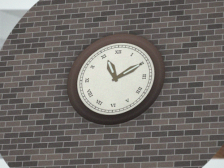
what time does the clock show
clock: 11:10
